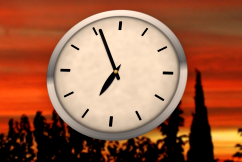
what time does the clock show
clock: 6:56
